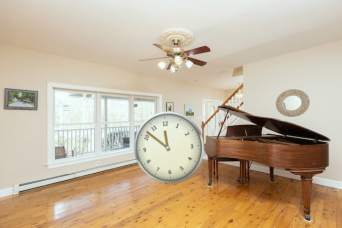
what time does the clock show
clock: 11:52
